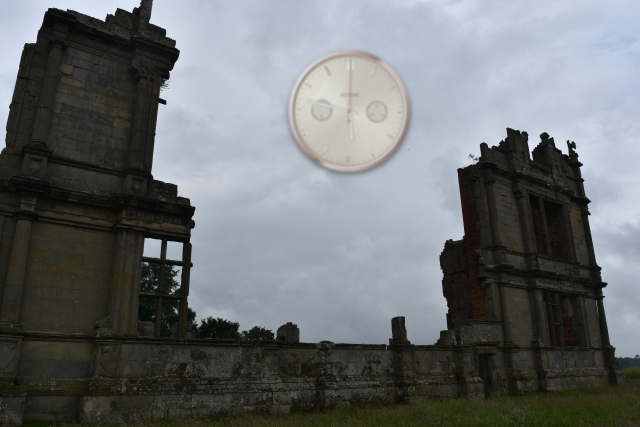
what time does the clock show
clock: 5:47
